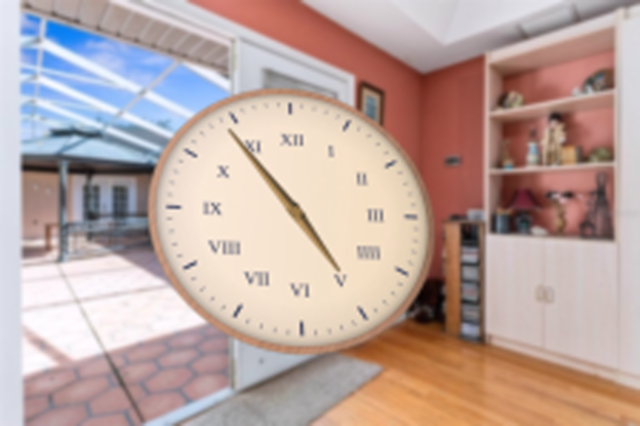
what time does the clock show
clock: 4:54
